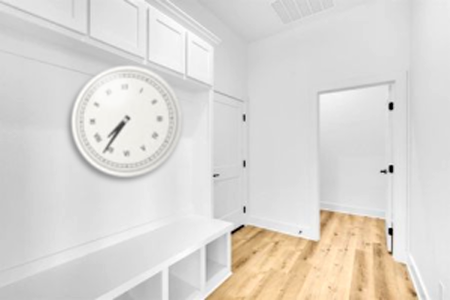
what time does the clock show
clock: 7:36
